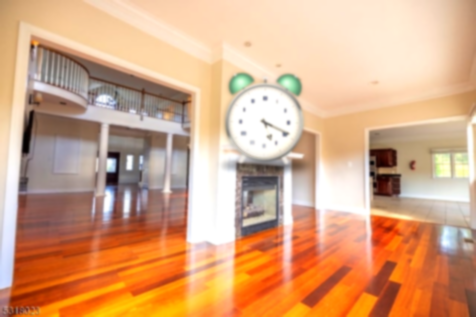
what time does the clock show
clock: 5:19
